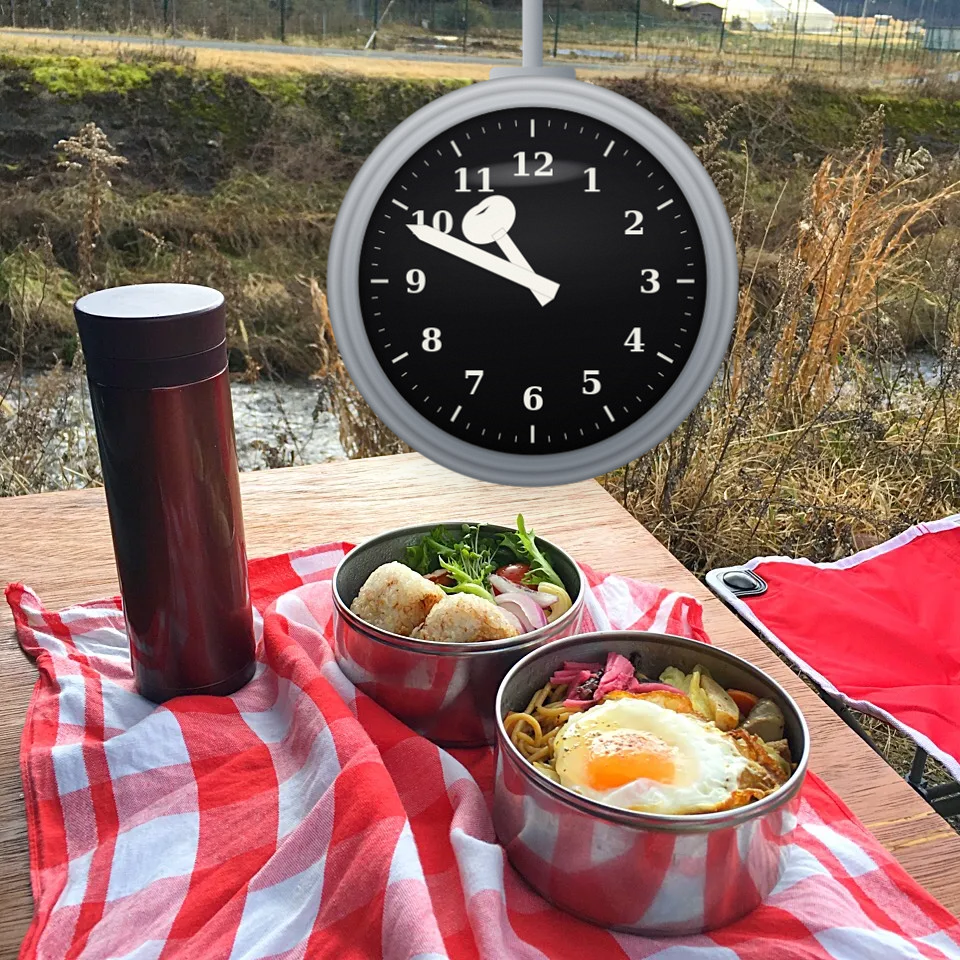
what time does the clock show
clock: 10:49
